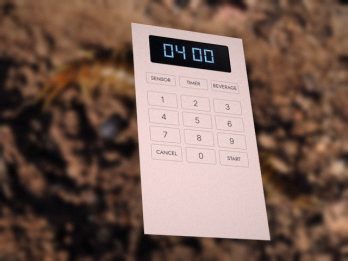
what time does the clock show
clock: 4:00
